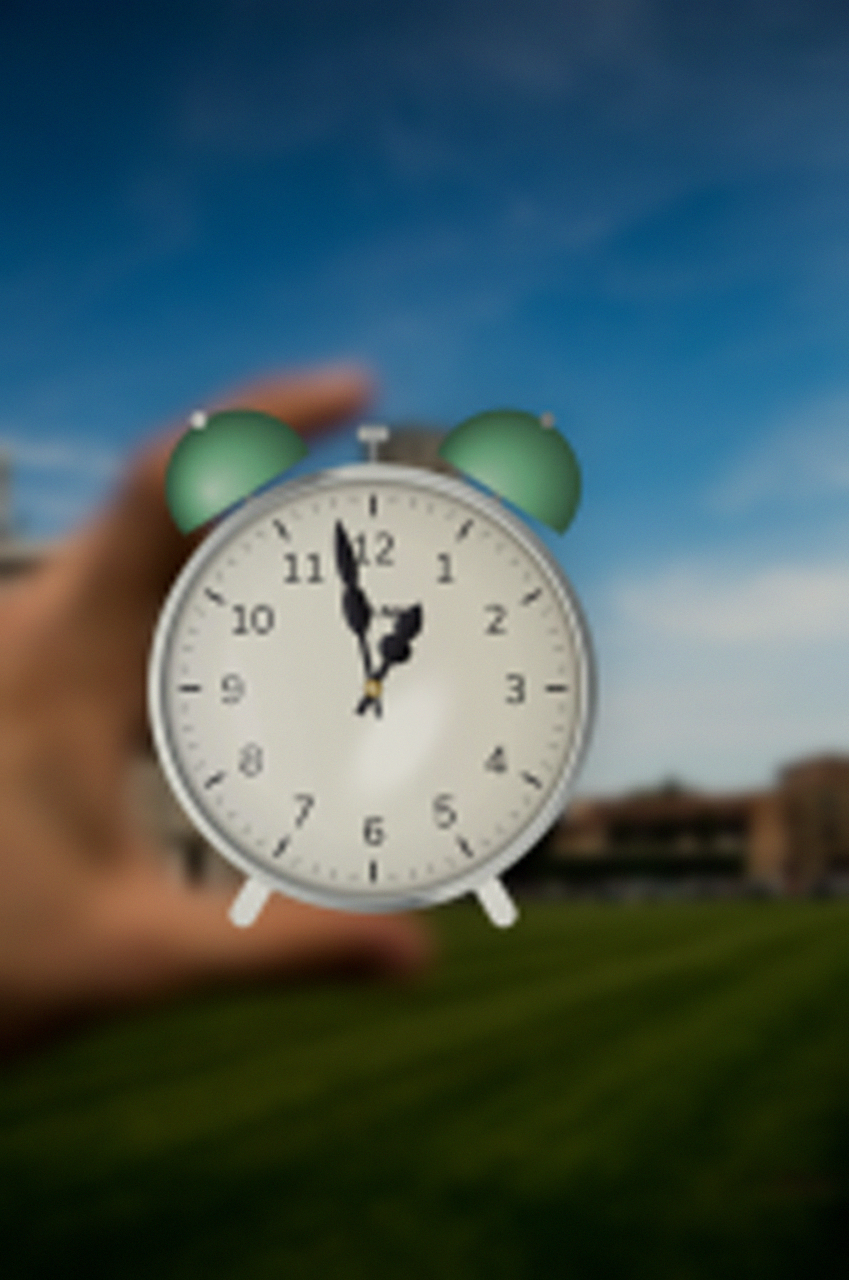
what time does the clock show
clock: 12:58
